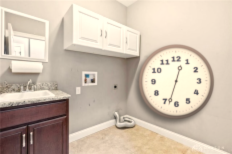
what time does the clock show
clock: 12:33
